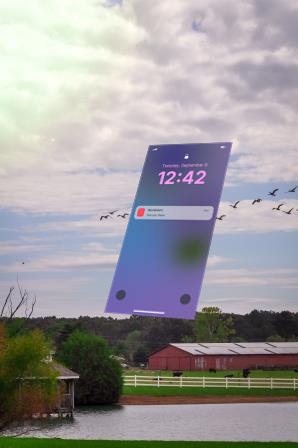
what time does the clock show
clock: 12:42
